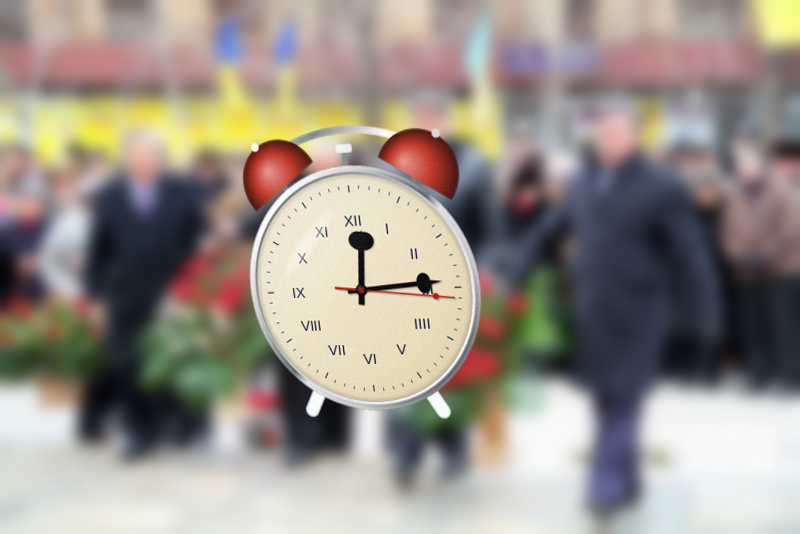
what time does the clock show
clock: 12:14:16
